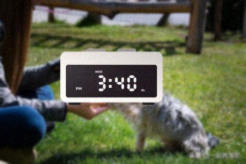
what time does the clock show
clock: 3:40
